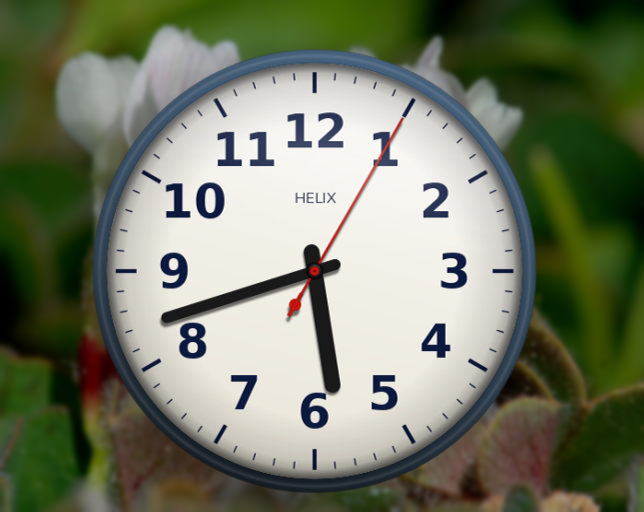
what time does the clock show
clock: 5:42:05
